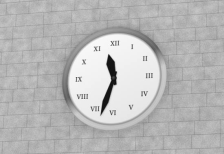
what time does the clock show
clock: 11:33
